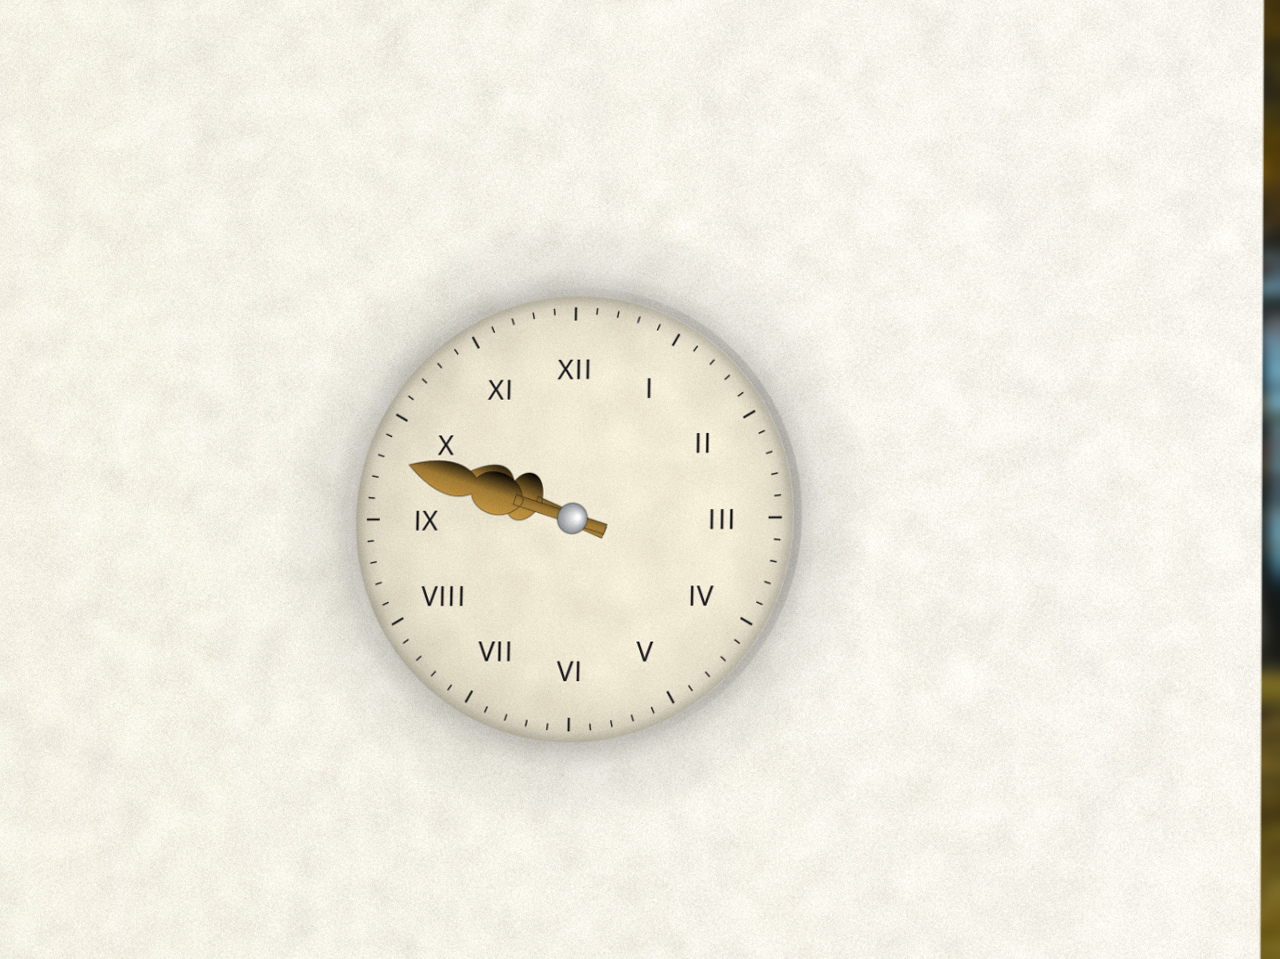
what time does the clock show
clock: 9:48
